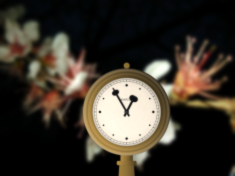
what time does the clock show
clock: 12:55
